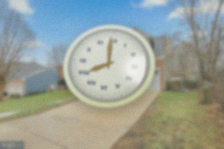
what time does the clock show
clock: 7:59
